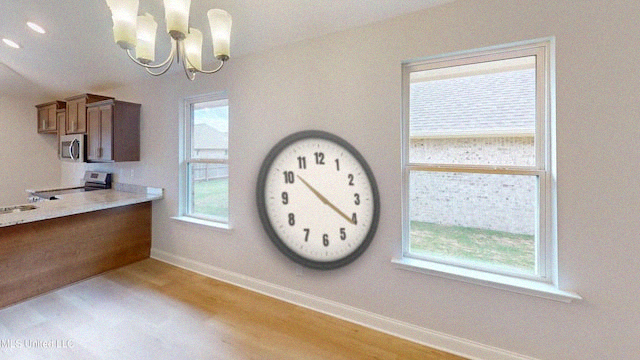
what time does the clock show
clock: 10:21
